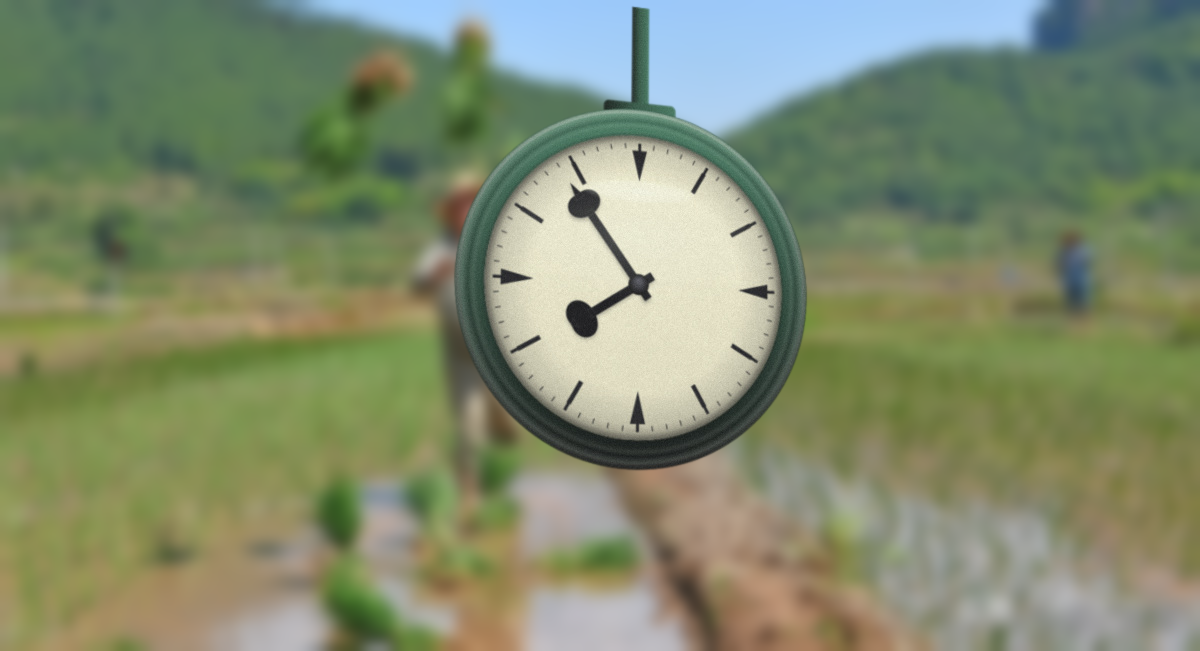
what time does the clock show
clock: 7:54
